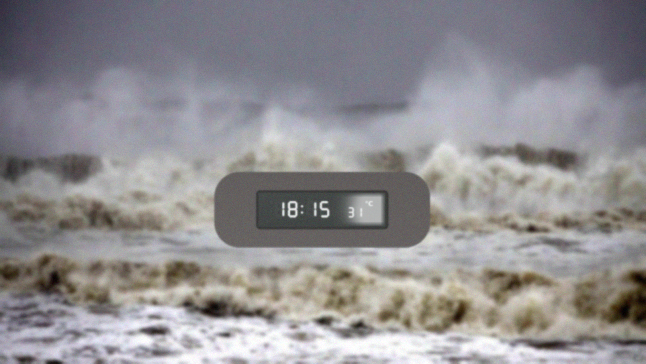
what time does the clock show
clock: 18:15
